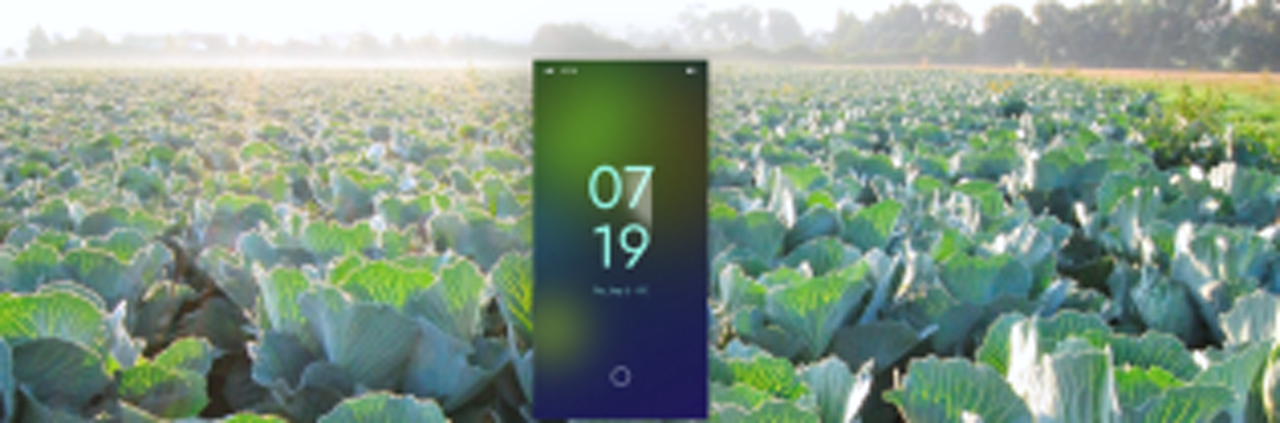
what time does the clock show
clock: 7:19
